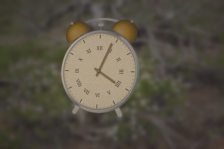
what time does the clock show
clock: 4:04
